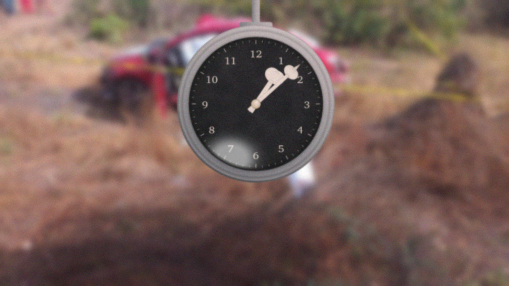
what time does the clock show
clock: 1:08
